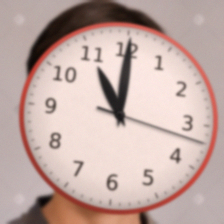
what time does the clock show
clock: 11:00:17
